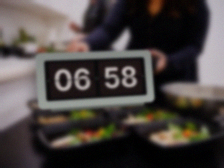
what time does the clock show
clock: 6:58
